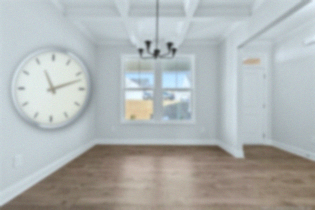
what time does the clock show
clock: 11:12
